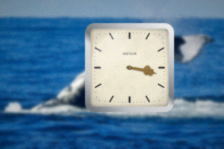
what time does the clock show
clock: 3:17
